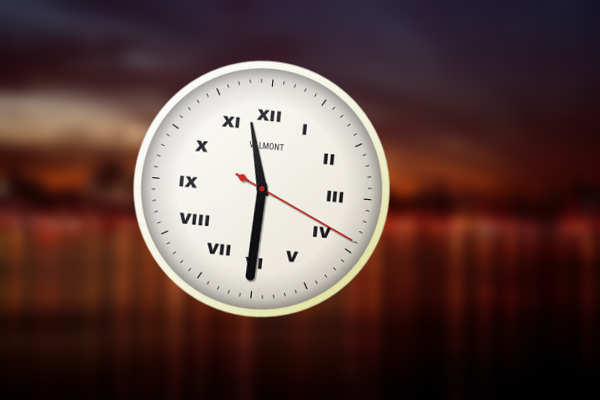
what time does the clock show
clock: 11:30:19
